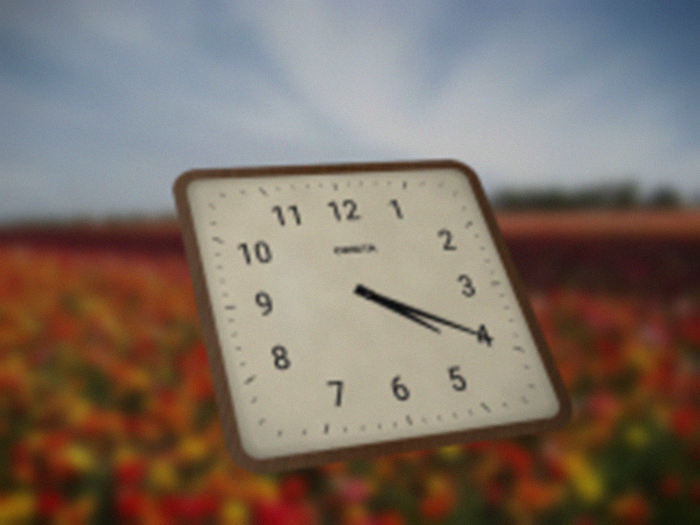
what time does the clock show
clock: 4:20
